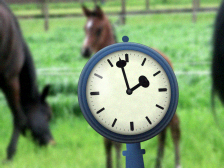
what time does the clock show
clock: 1:58
